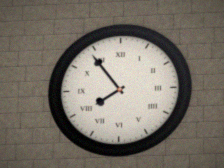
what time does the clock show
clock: 7:54
